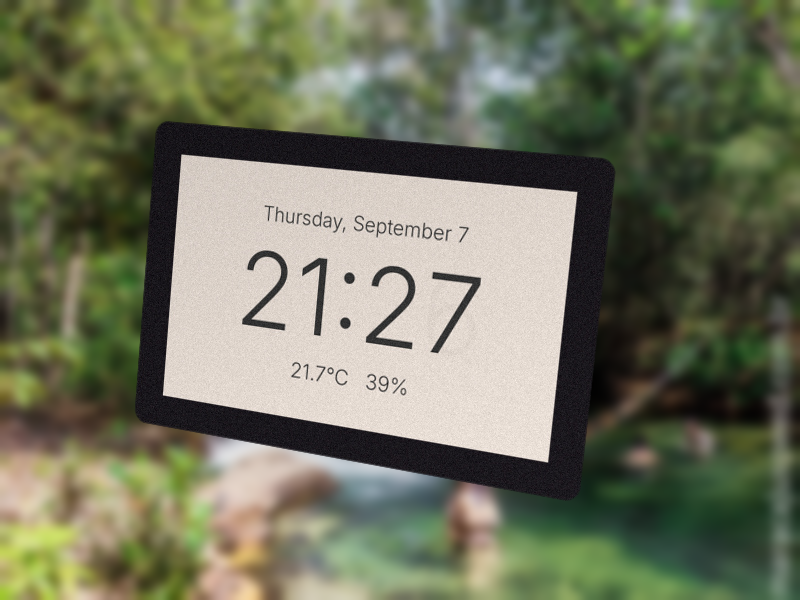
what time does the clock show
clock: 21:27
